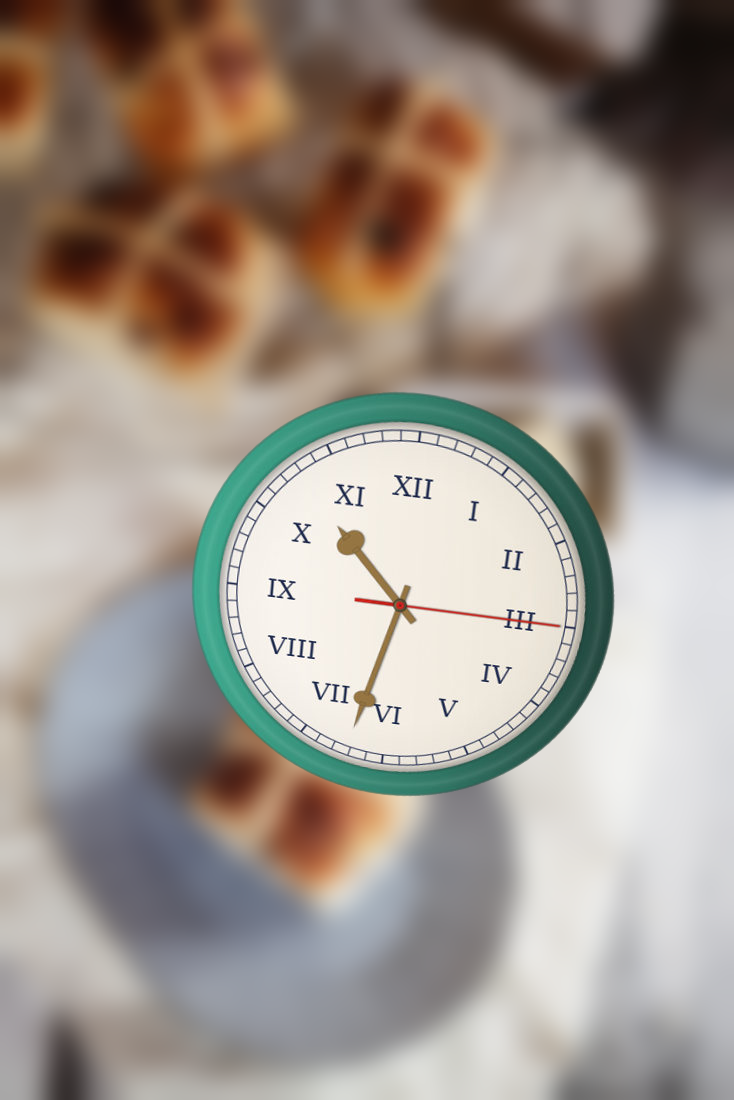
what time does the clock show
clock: 10:32:15
